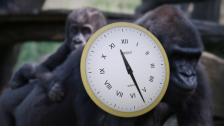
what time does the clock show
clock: 11:27
